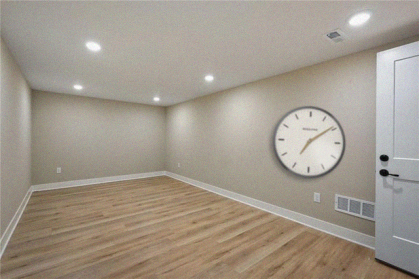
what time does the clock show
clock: 7:09
